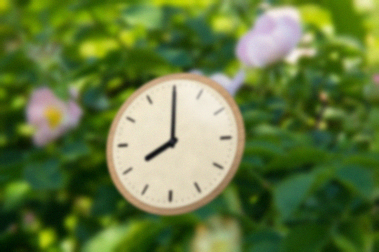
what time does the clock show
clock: 8:00
